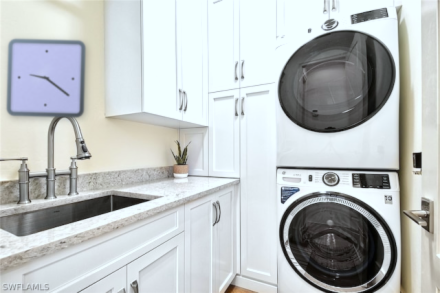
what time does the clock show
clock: 9:21
